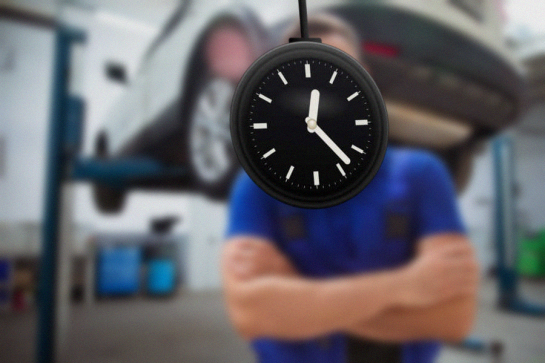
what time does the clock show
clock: 12:23
